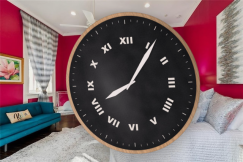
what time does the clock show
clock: 8:06
